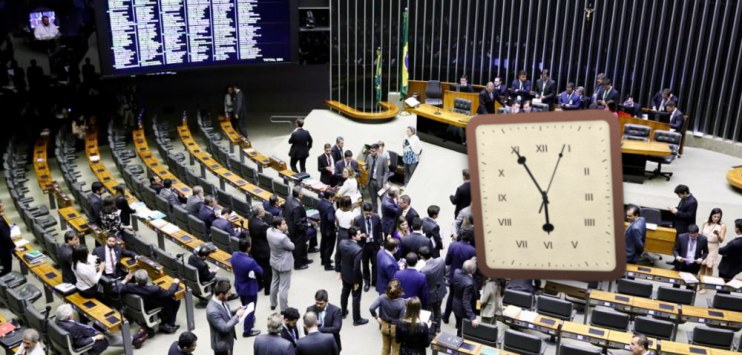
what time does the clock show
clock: 5:55:04
